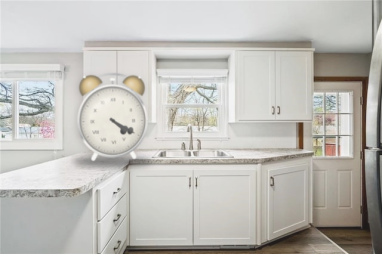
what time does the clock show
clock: 4:20
